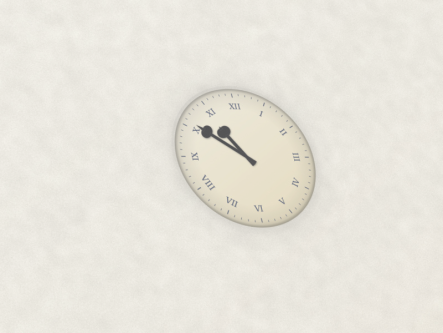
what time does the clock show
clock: 10:51
